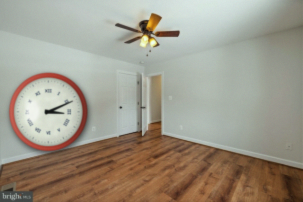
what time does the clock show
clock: 3:11
